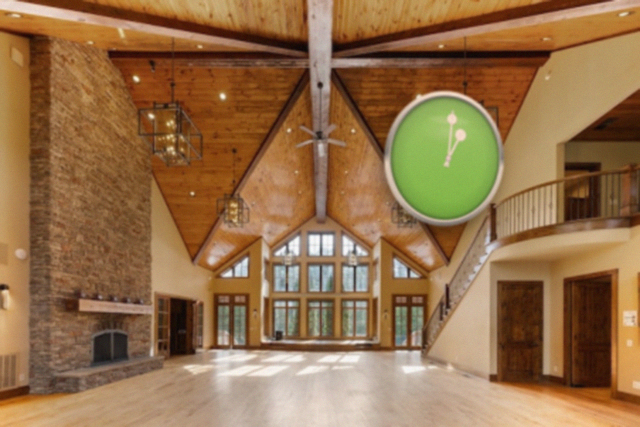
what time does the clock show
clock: 1:01
